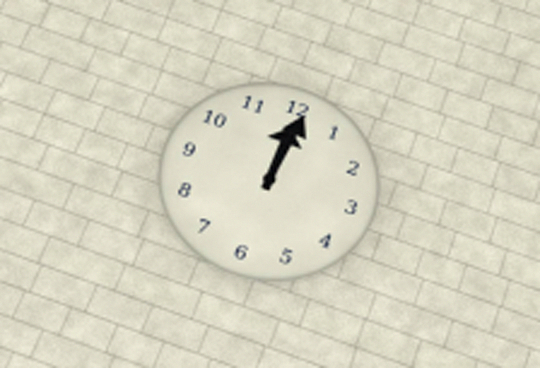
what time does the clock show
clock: 12:01
